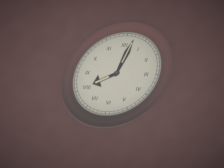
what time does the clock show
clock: 8:02
